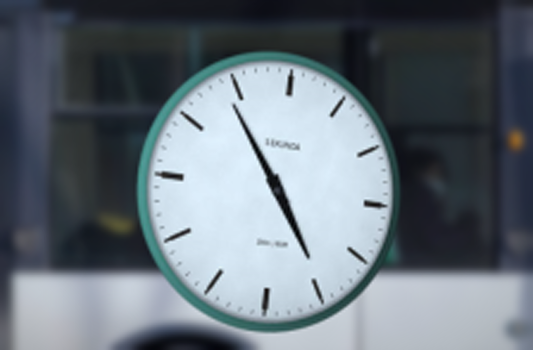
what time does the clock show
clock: 4:54
